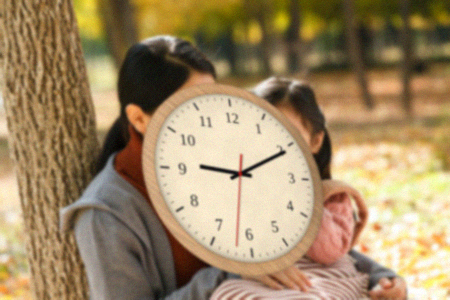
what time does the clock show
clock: 9:10:32
